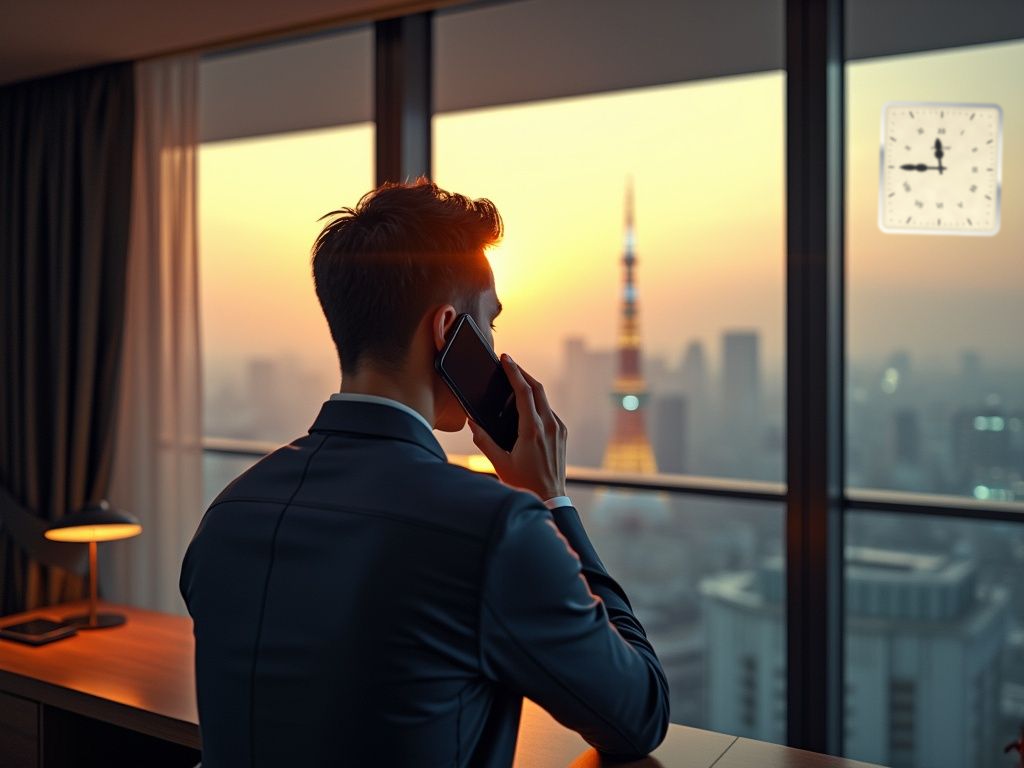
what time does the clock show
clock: 11:45
